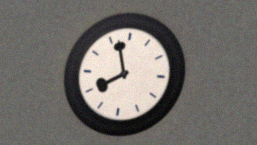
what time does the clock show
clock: 7:57
